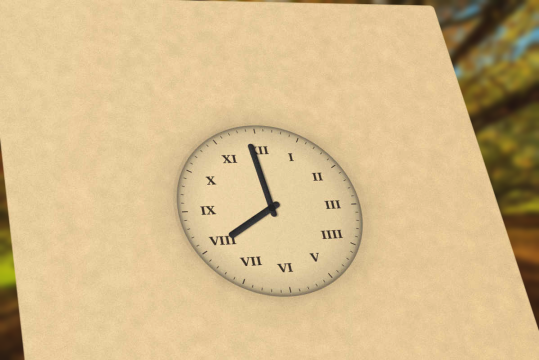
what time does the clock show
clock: 7:59
